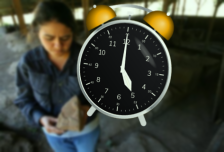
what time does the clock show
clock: 5:00
